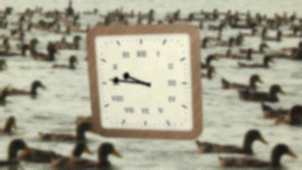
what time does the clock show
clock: 9:46
